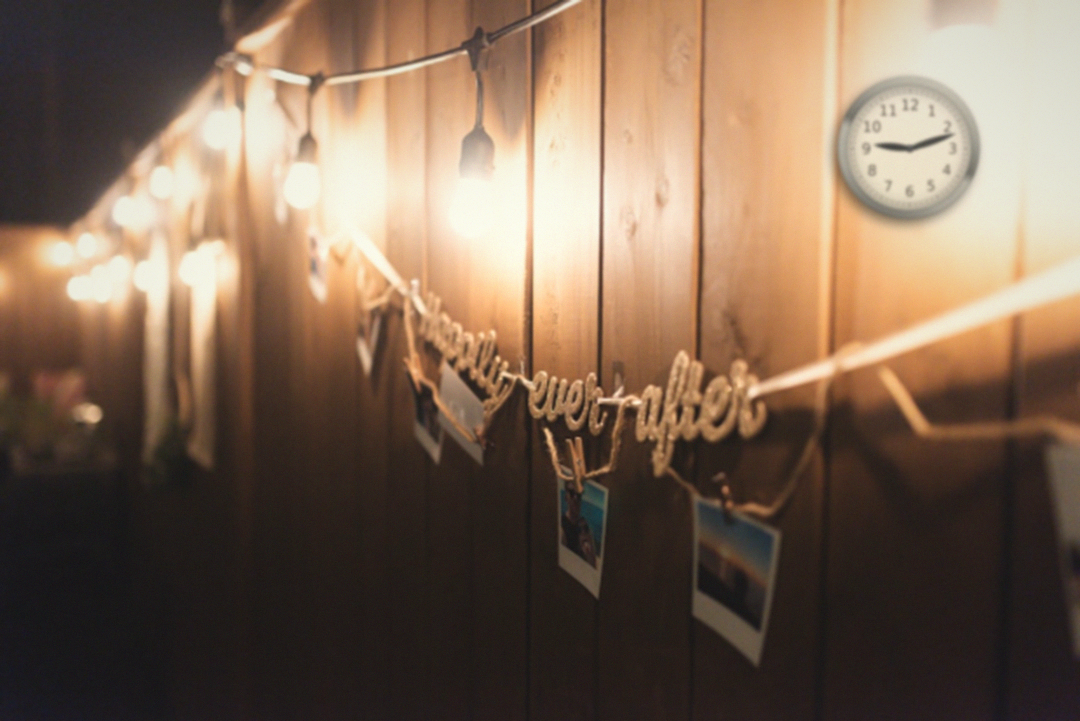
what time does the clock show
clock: 9:12
